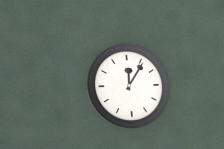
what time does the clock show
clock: 12:06
